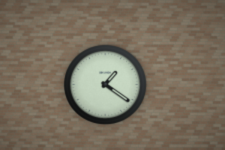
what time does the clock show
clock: 1:21
